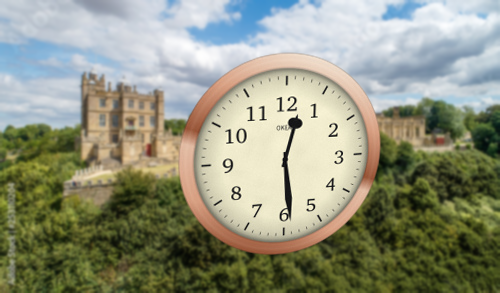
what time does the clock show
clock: 12:29
